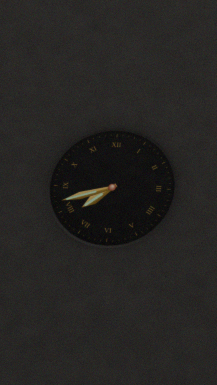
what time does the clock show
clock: 7:42
